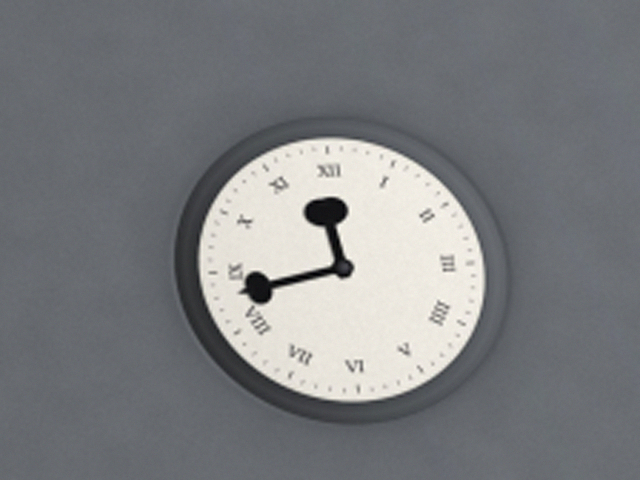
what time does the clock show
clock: 11:43
